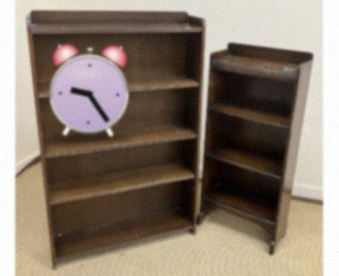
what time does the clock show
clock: 9:24
